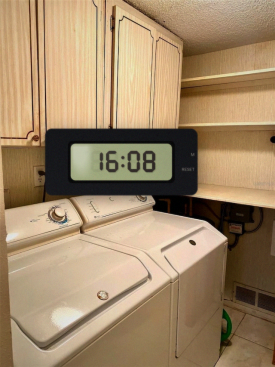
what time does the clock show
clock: 16:08
